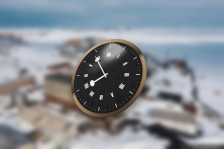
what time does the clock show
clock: 7:54
